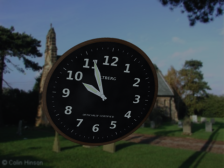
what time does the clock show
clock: 9:56
